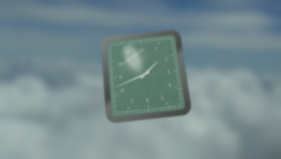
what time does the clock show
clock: 1:42
